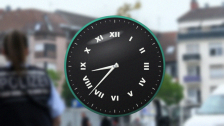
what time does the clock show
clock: 8:37
